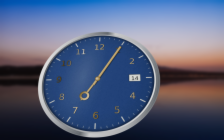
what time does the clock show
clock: 7:05
